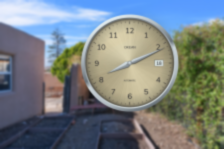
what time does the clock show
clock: 8:11
